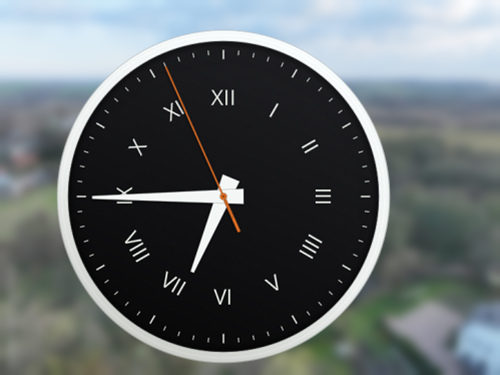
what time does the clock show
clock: 6:44:56
